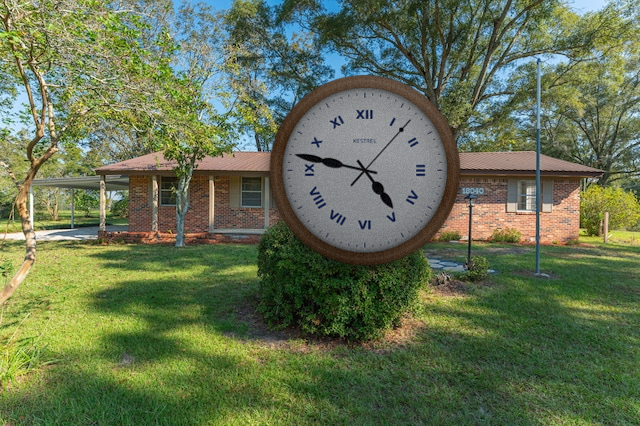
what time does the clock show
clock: 4:47:07
